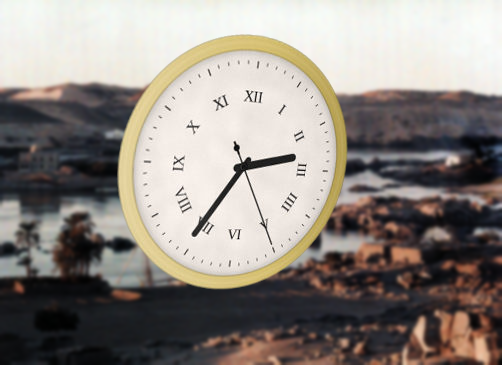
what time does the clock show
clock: 2:35:25
